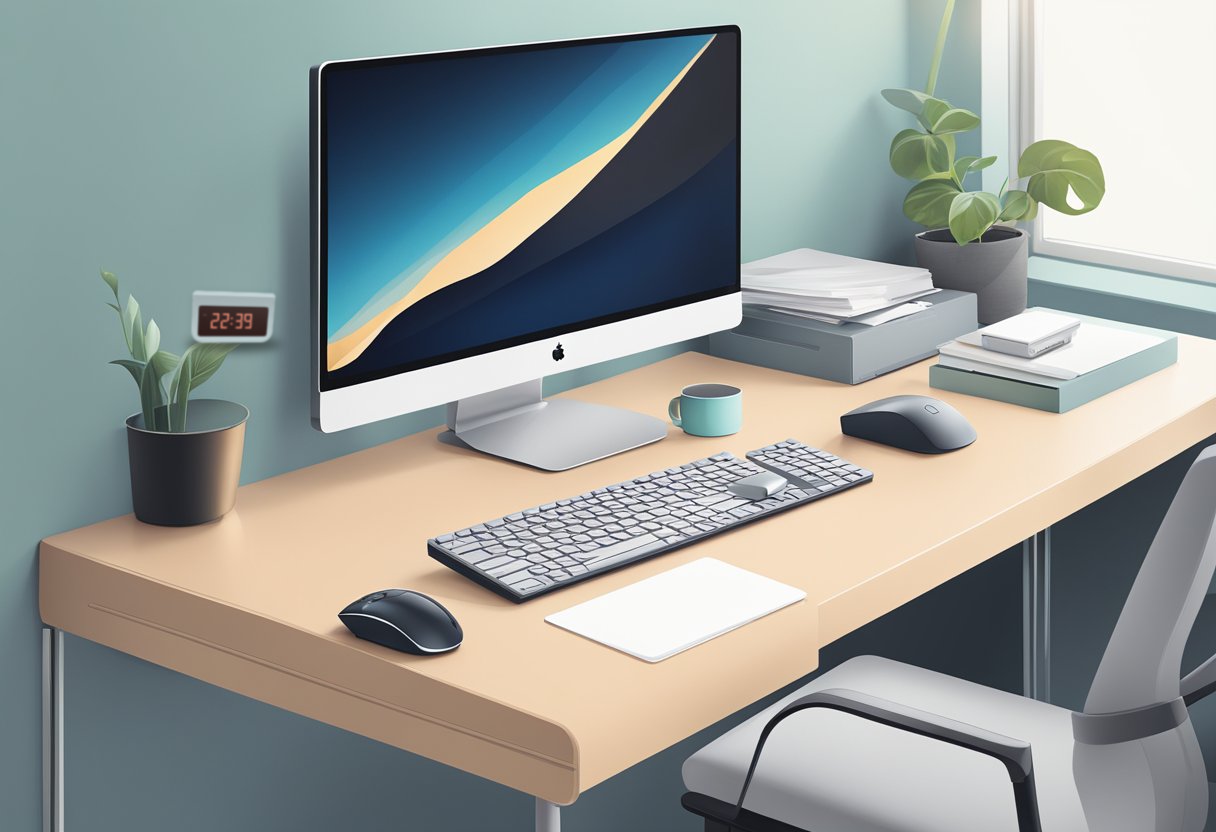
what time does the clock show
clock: 22:39
